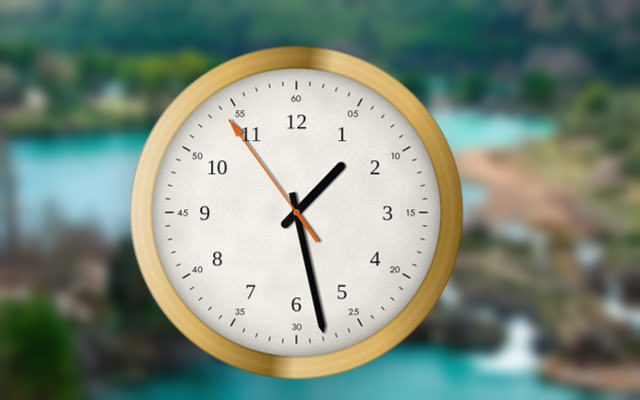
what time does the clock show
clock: 1:27:54
